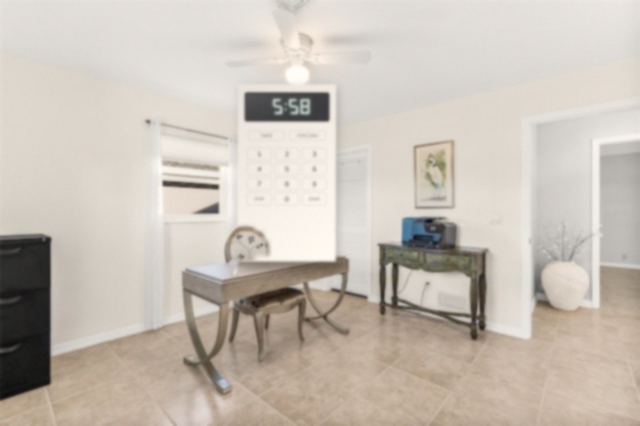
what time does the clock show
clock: 5:58
